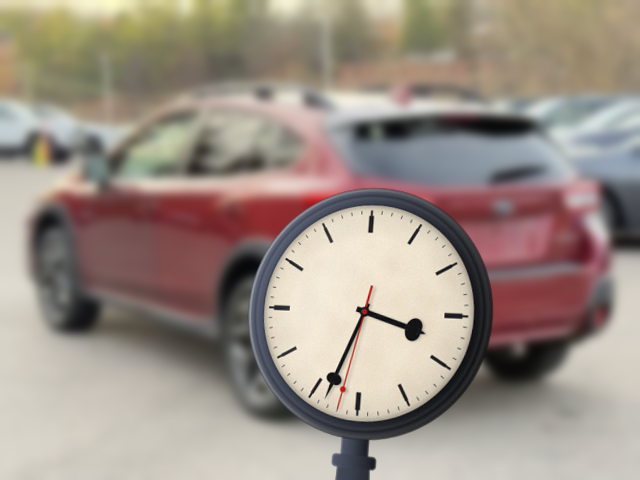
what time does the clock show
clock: 3:33:32
